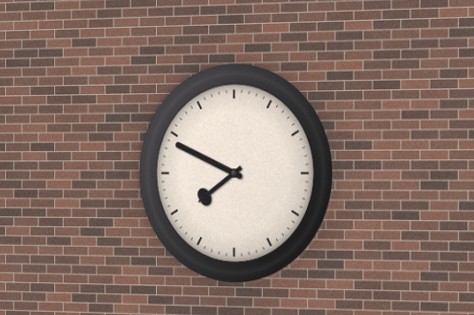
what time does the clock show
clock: 7:49
